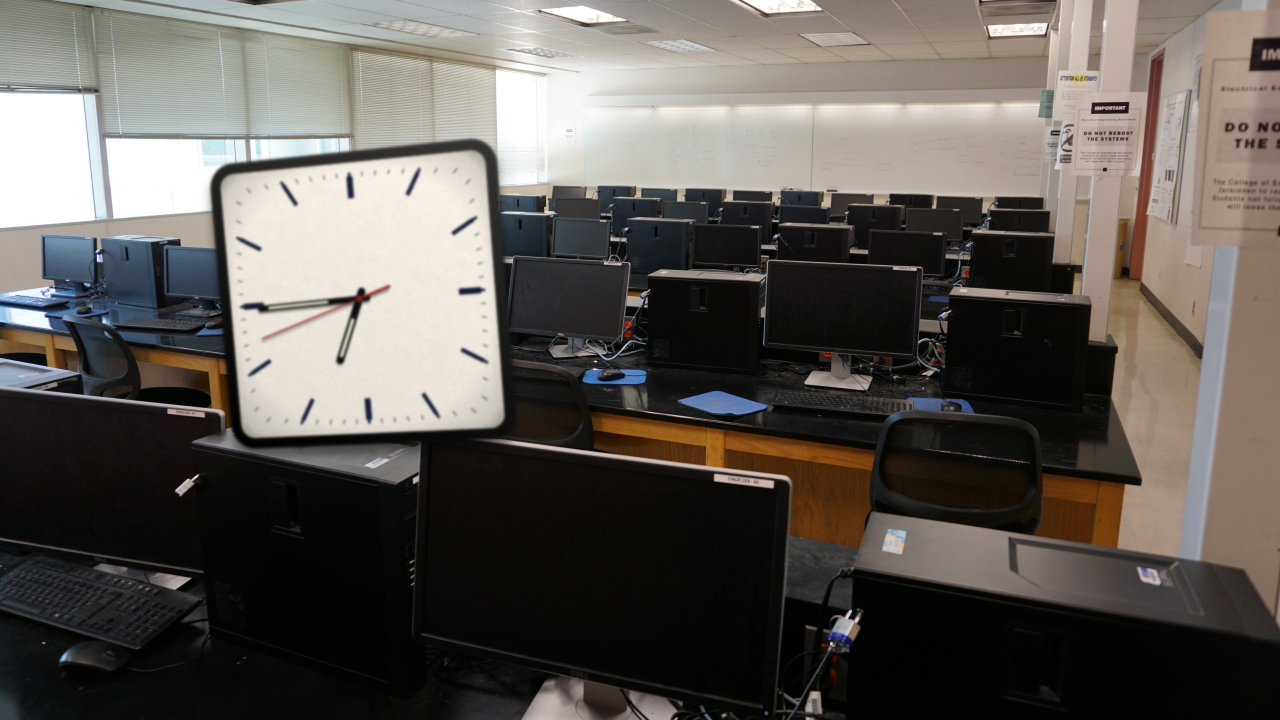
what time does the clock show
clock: 6:44:42
